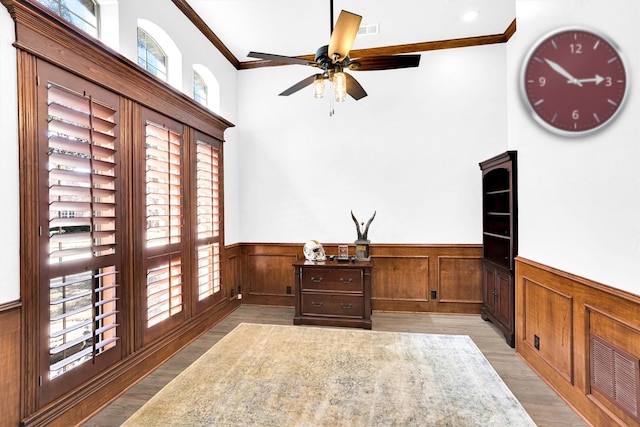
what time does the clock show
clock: 2:51
